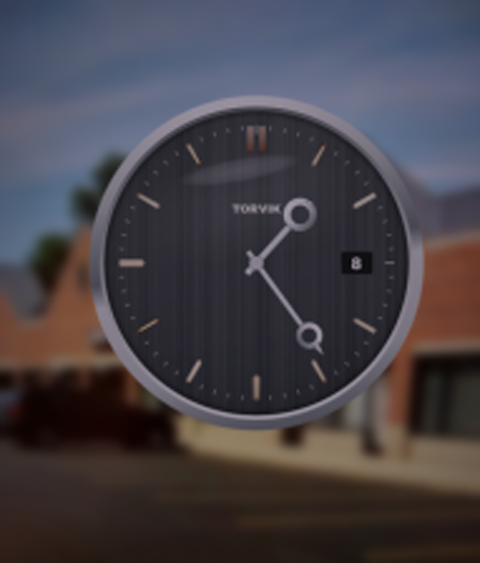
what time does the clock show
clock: 1:24
